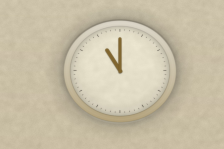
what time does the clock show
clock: 11:00
